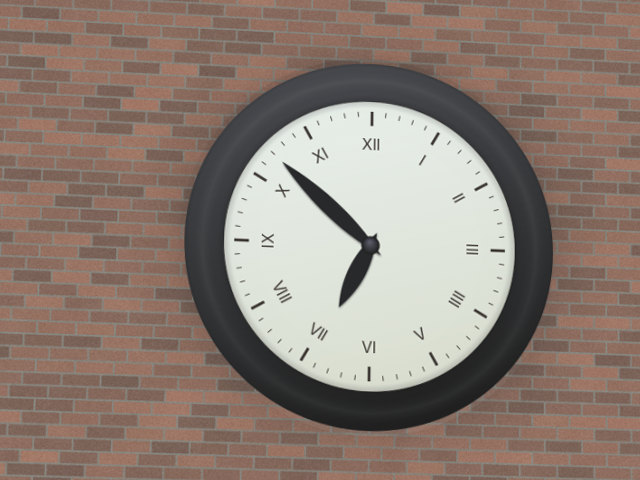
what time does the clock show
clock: 6:52
